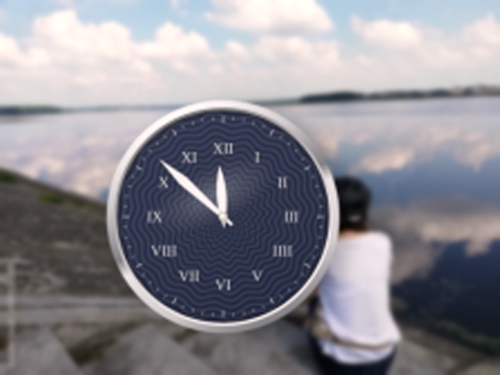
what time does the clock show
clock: 11:52
